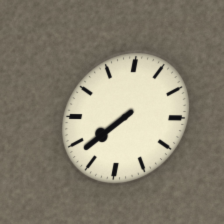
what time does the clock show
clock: 7:38
